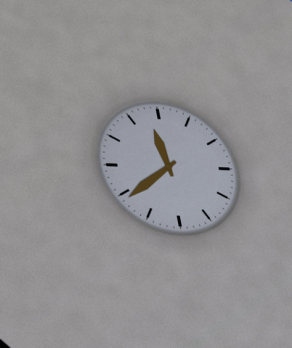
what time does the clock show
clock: 11:39
